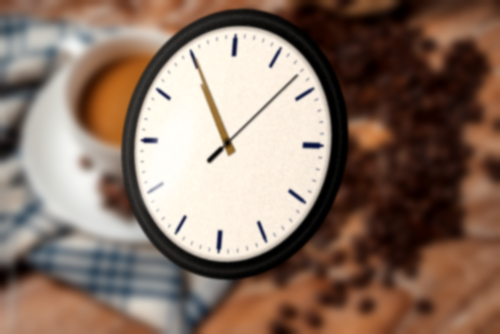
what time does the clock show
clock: 10:55:08
